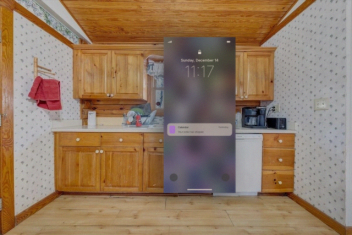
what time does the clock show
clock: 11:17
